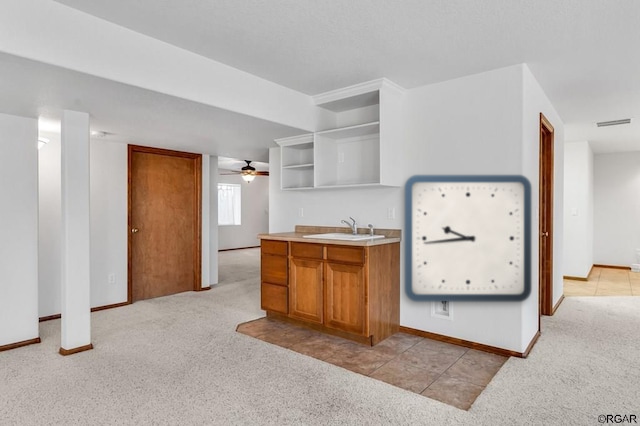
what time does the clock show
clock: 9:44
